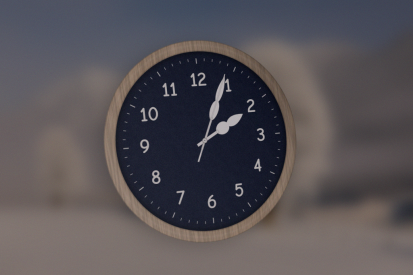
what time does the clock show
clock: 2:04:04
